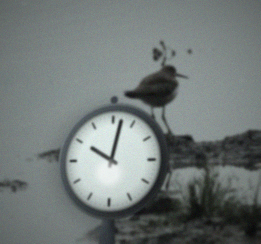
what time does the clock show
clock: 10:02
